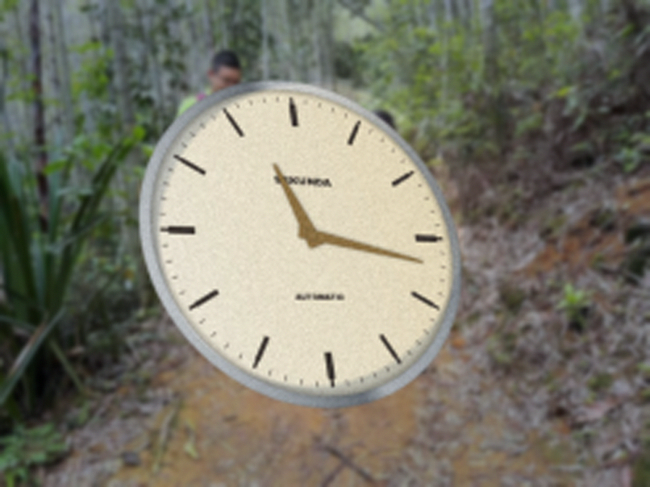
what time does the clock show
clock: 11:17
